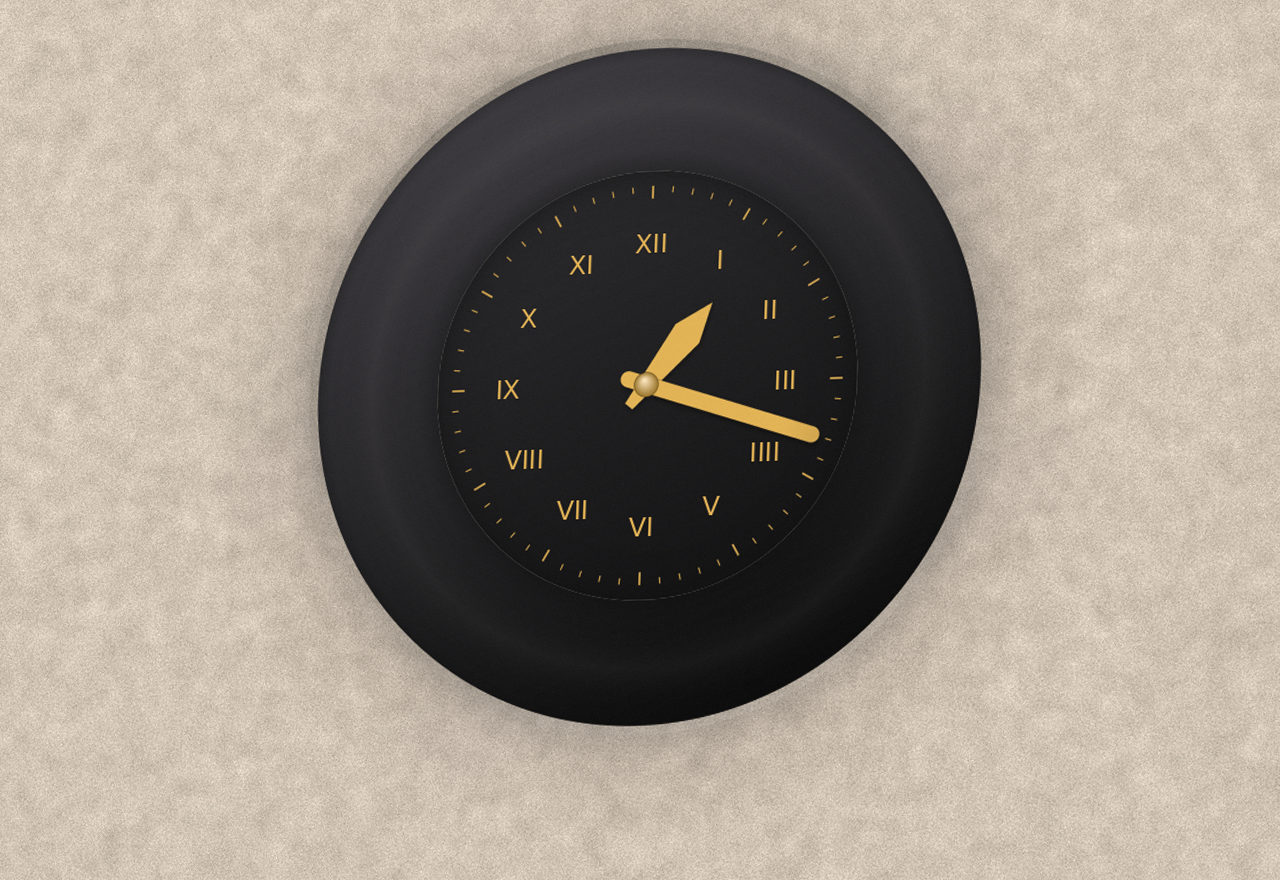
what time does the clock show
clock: 1:18
